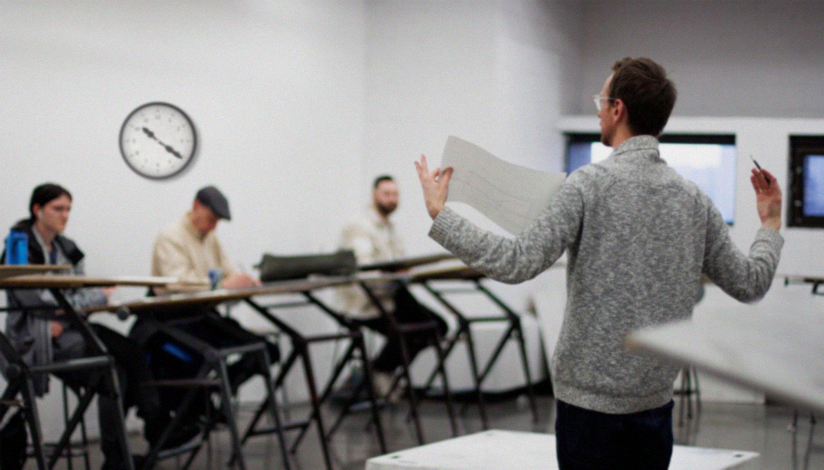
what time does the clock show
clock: 10:21
